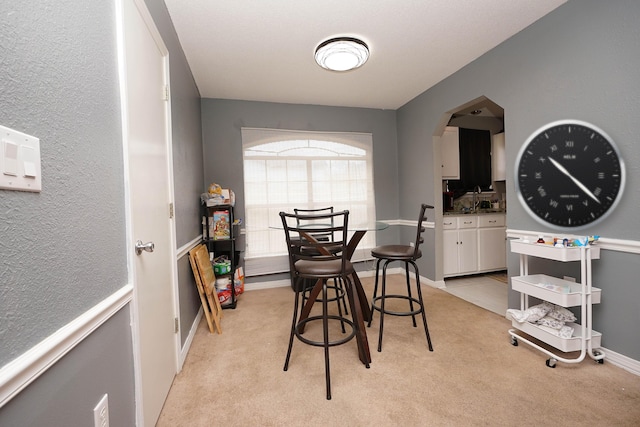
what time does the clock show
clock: 10:22
